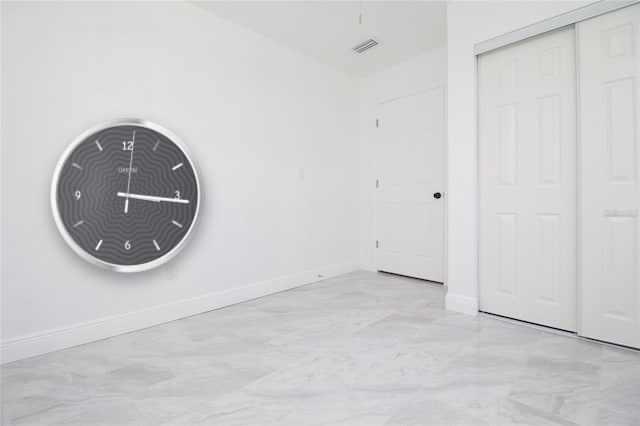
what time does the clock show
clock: 3:16:01
